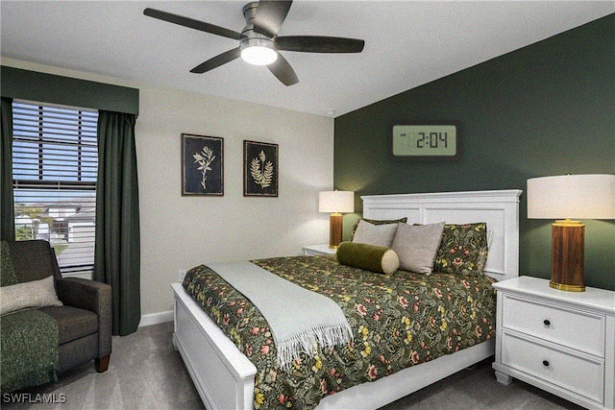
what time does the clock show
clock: 2:04
